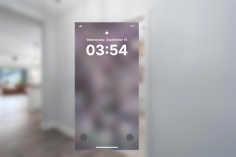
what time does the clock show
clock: 3:54
